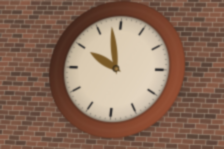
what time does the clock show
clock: 9:58
